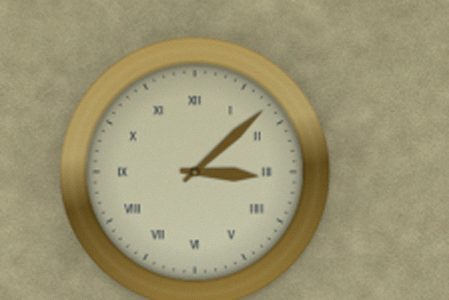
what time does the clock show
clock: 3:08
